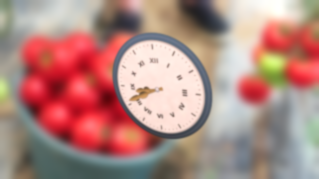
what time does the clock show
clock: 8:41
